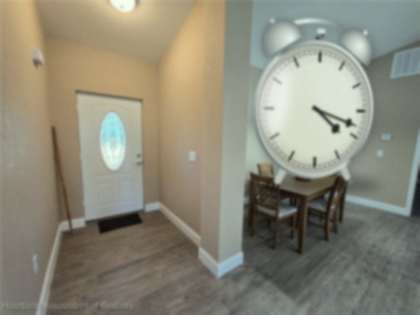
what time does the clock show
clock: 4:18
